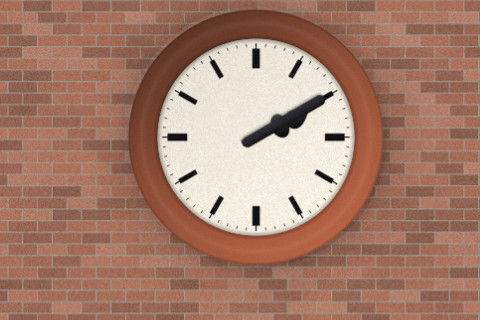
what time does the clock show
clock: 2:10
